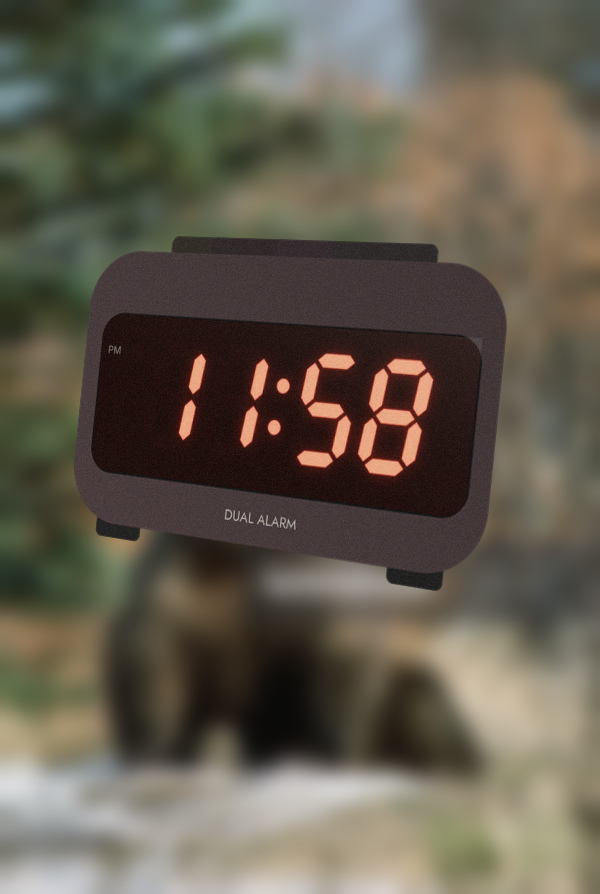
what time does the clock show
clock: 11:58
